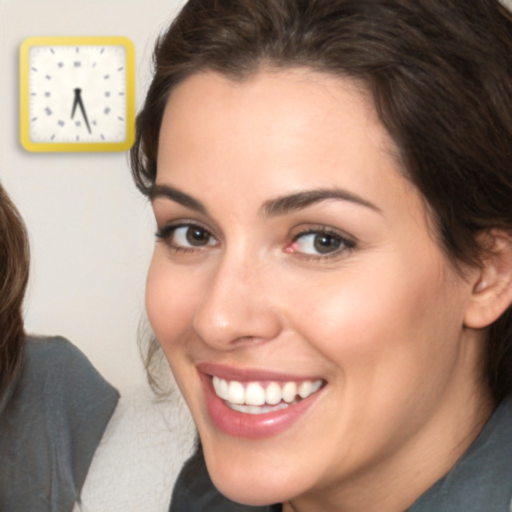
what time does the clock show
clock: 6:27
